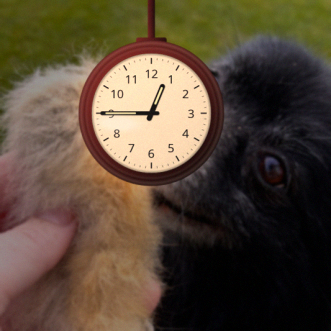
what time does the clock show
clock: 12:45
